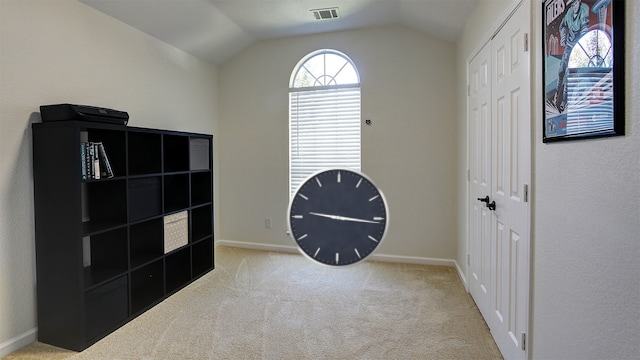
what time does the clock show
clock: 9:16
